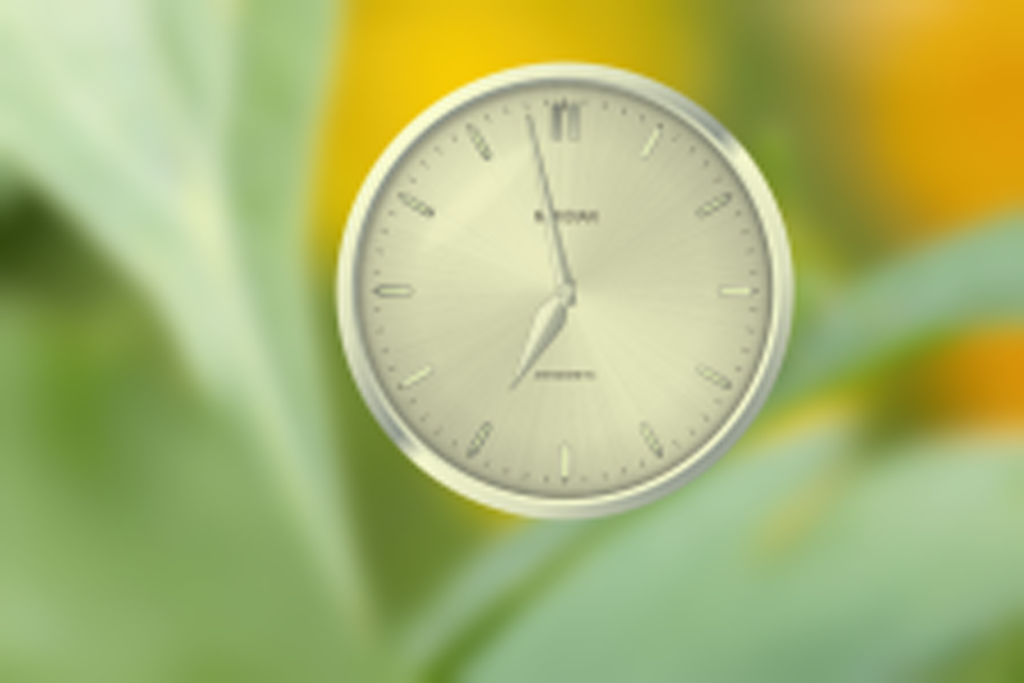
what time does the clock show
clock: 6:58
